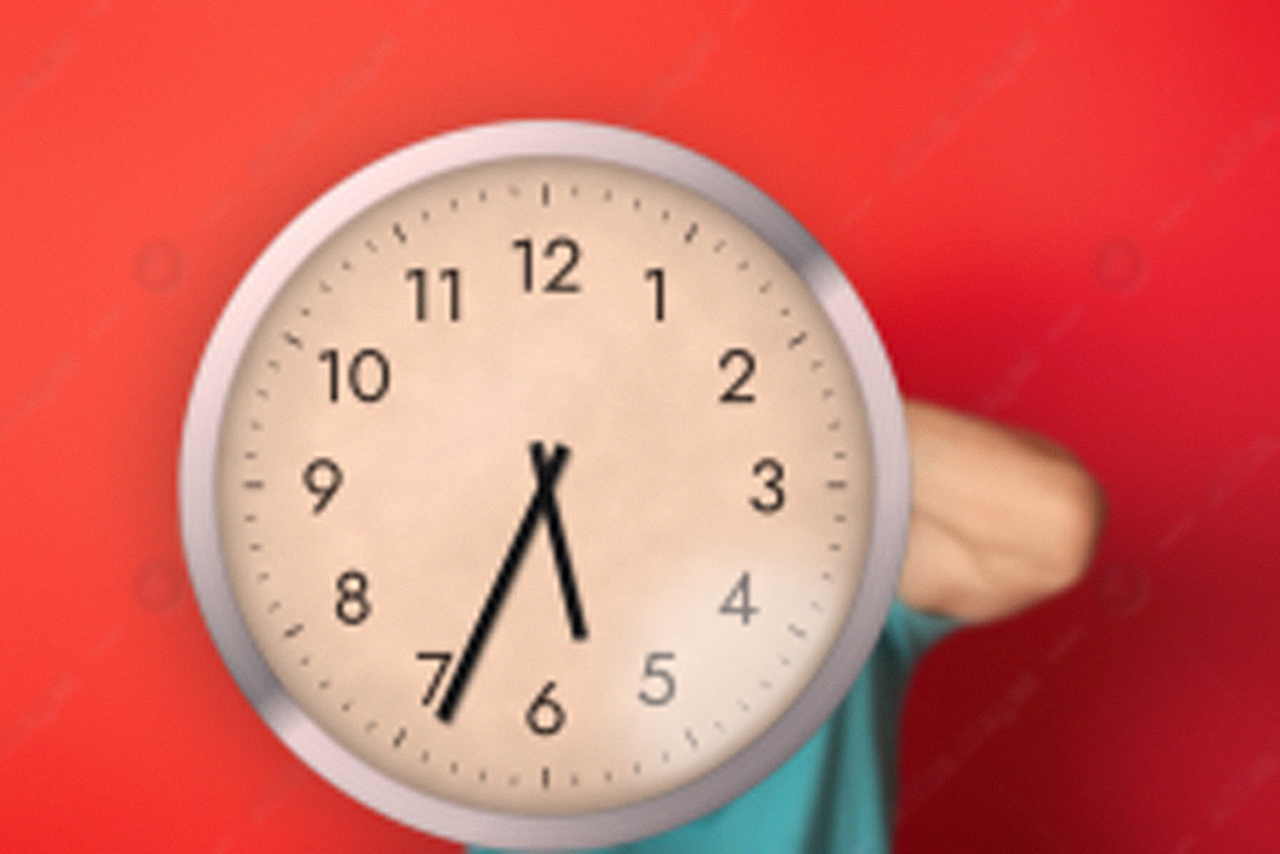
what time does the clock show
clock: 5:34
